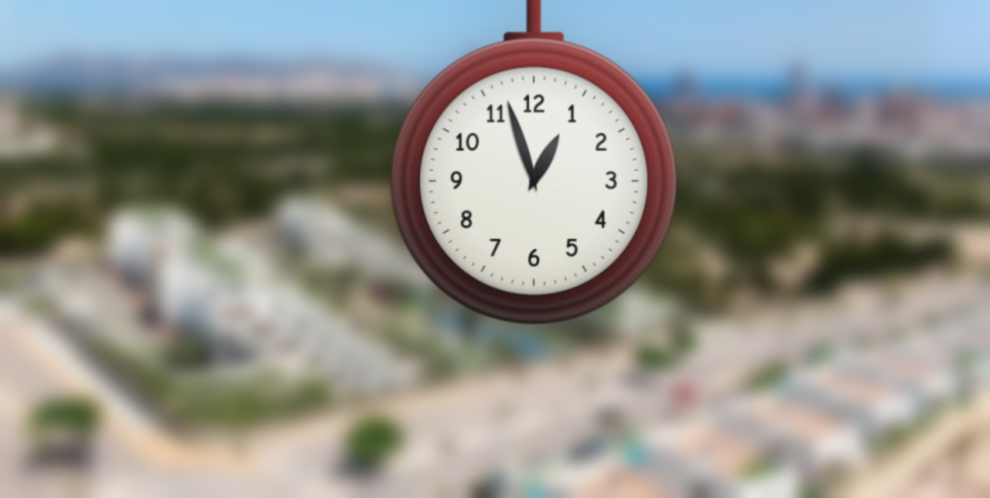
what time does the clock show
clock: 12:57
